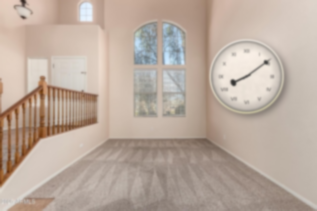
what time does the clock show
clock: 8:09
